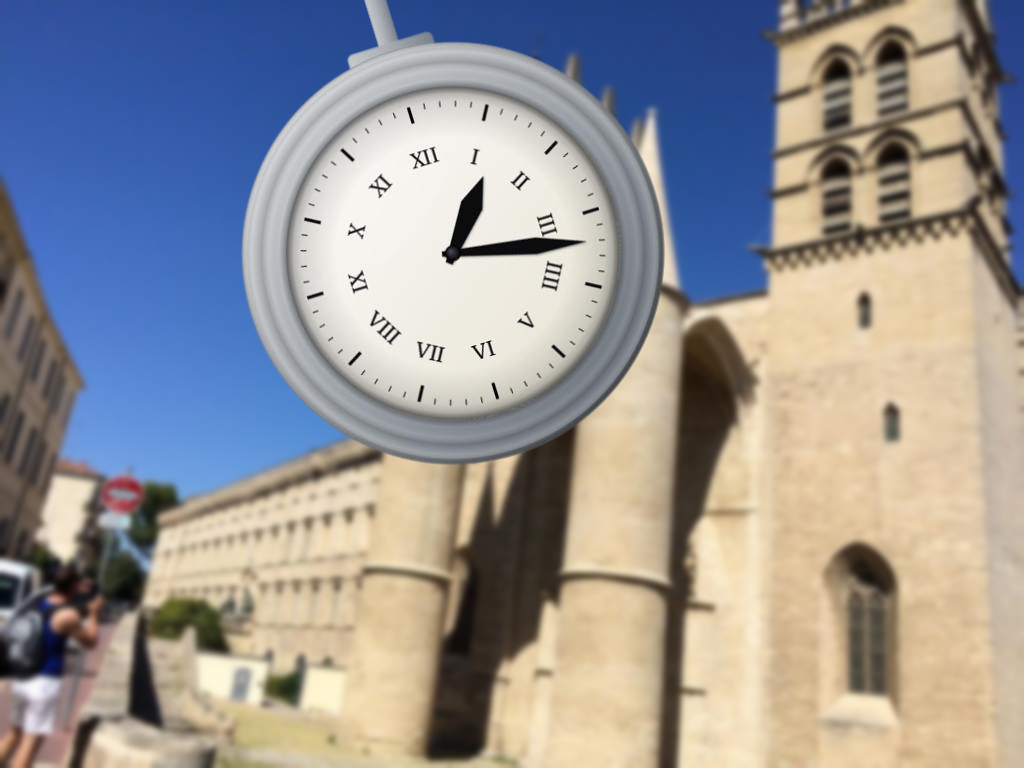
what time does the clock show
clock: 1:17
